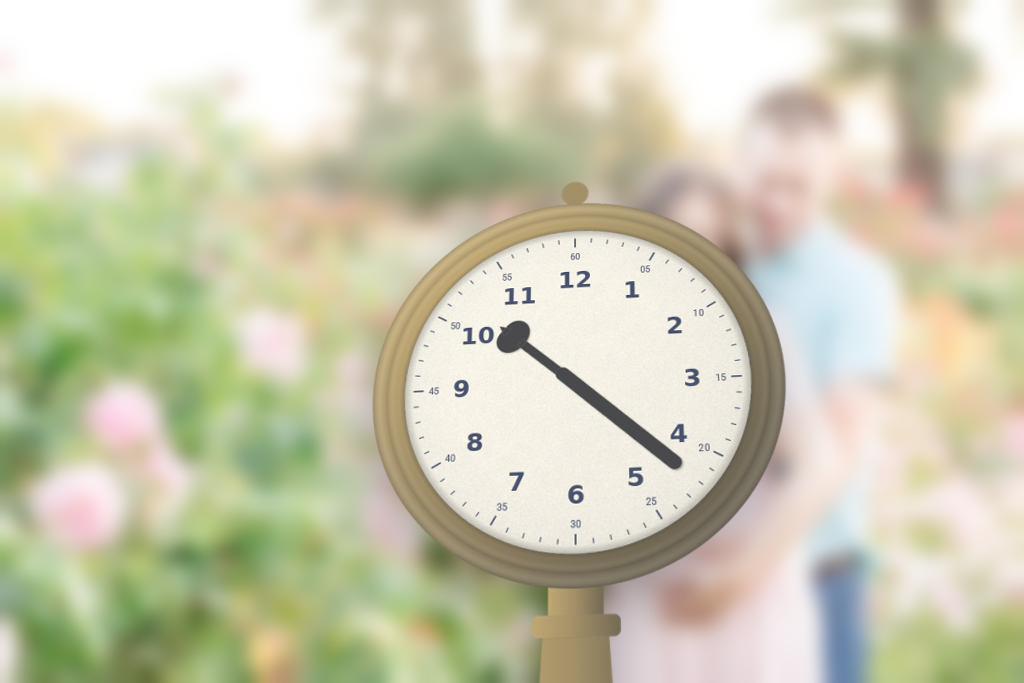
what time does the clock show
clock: 10:22
